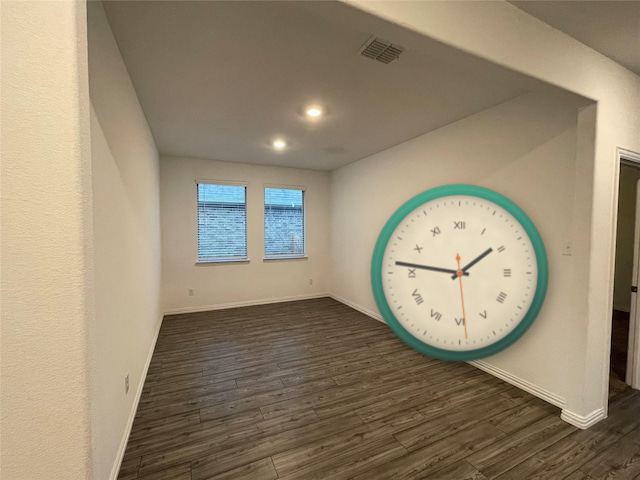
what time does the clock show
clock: 1:46:29
